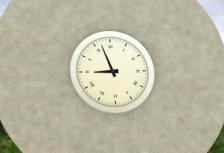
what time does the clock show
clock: 8:57
